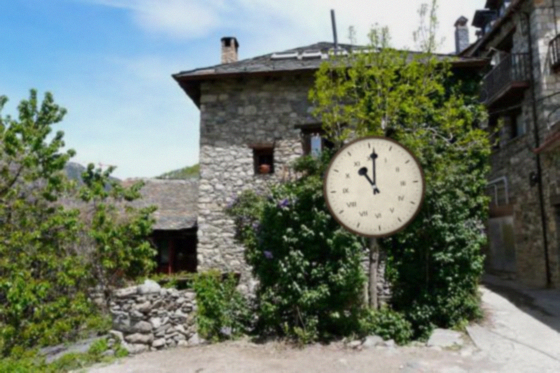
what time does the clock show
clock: 11:01
